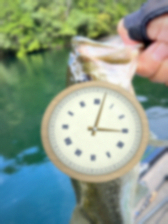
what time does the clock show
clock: 3:02
